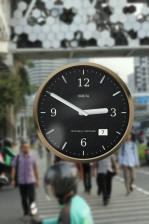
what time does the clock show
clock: 2:50
